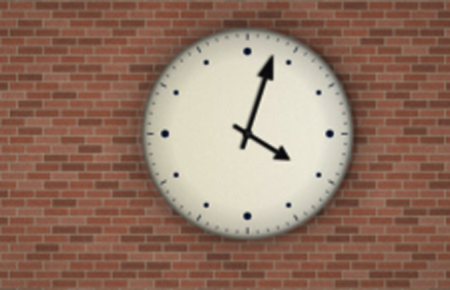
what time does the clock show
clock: 4:03
